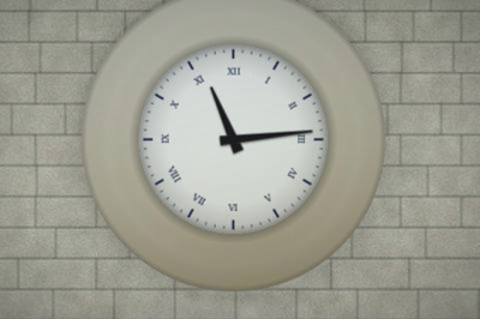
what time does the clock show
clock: 11:14
